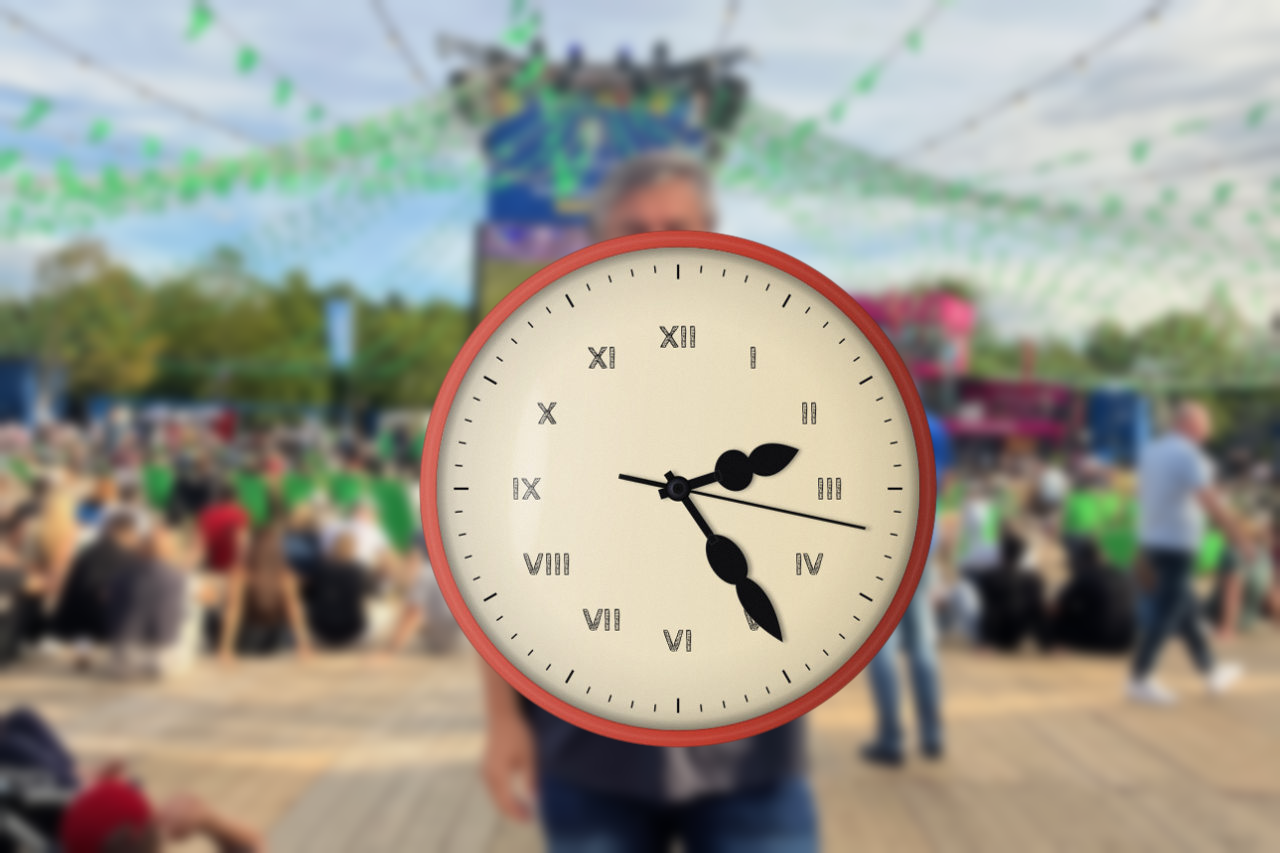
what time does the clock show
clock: 2:24:17
